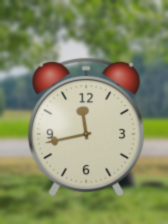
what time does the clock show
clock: 11:43
